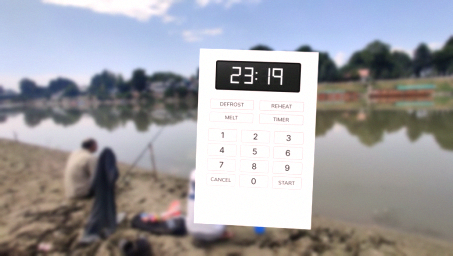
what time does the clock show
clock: 23:19
